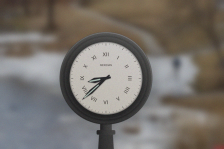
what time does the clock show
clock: 8:38
